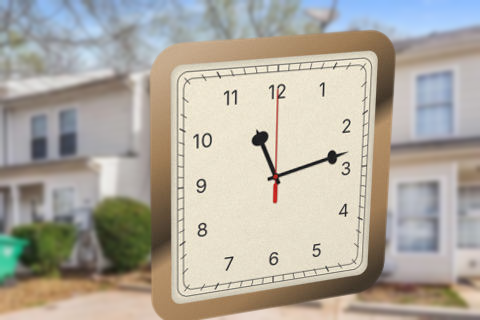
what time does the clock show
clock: 11:13:00
